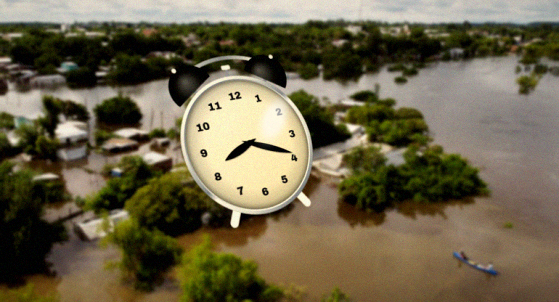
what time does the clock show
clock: 8:19
